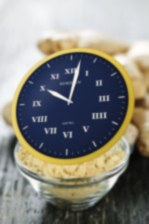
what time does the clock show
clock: 10:02
